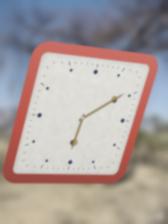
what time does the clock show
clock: 6:09
